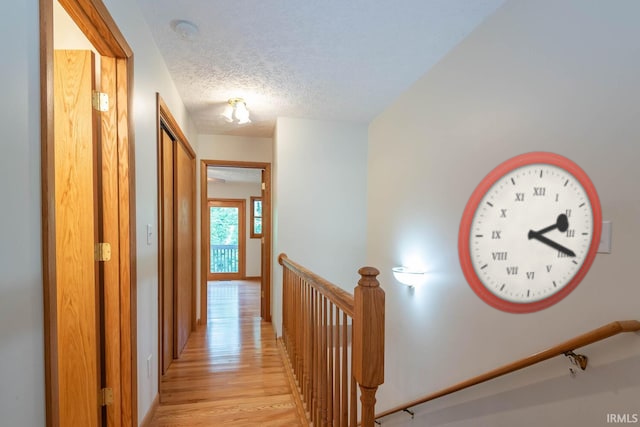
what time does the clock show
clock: 2:19
